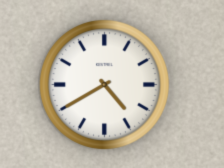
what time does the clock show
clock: 4:40
